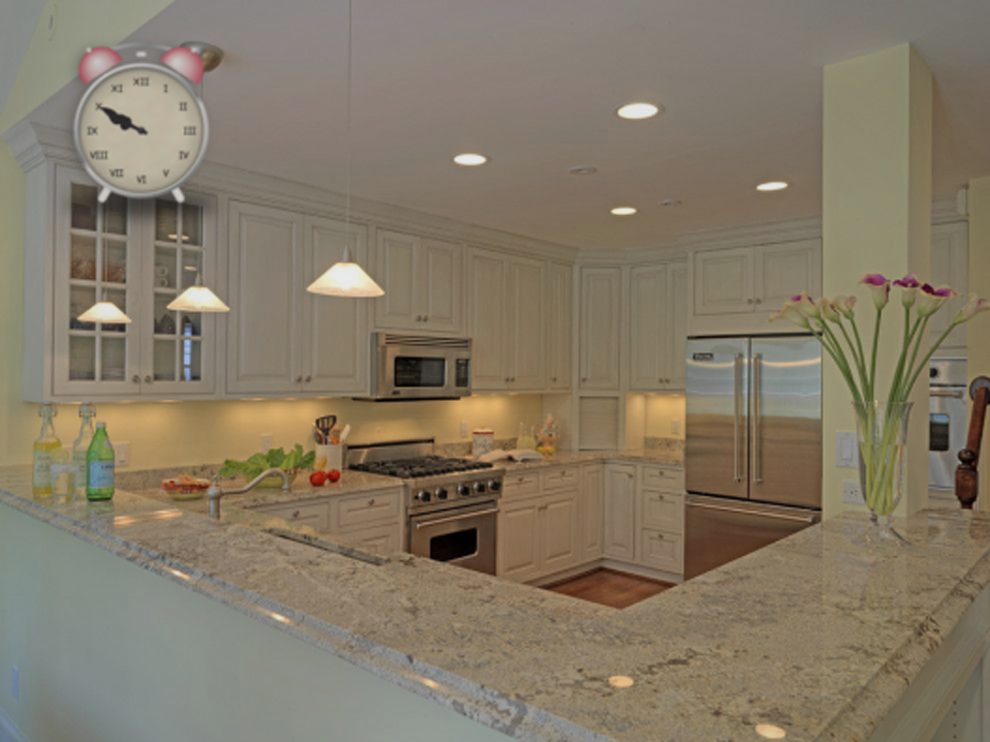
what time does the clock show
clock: 9:50
